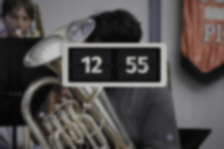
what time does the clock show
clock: 12:55
